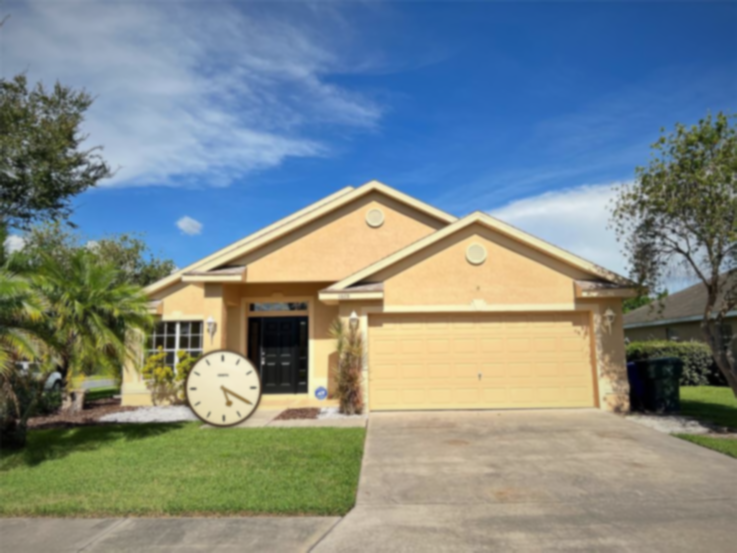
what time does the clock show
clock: 5:20
